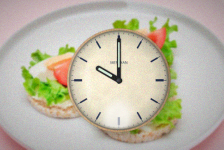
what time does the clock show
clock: 10:00
